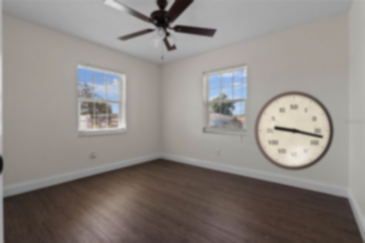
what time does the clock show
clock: 9:17
